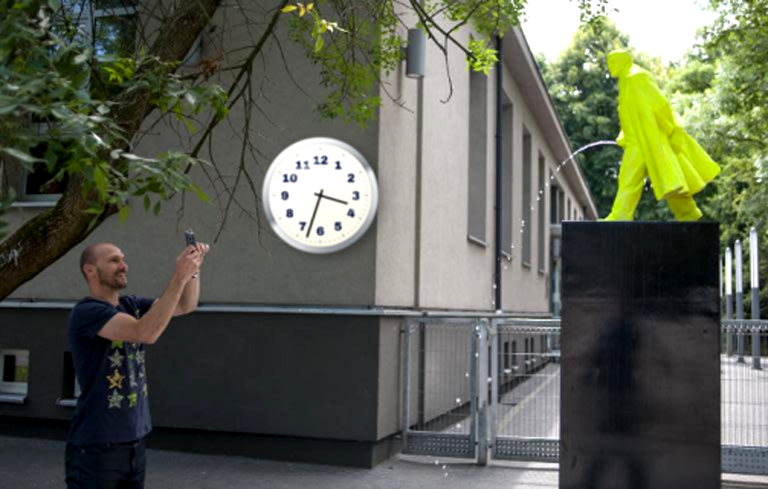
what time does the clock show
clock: 3:33
